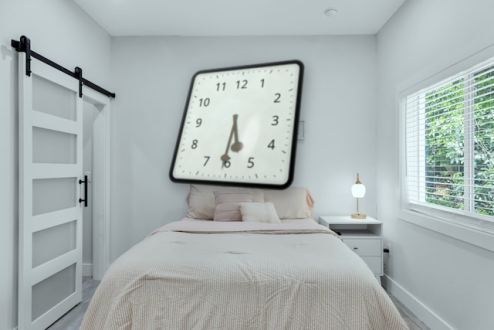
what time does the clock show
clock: 5:31
